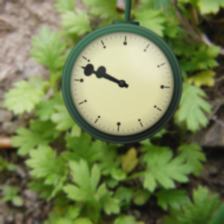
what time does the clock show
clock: 9:48
